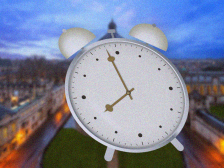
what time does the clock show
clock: 7:58
